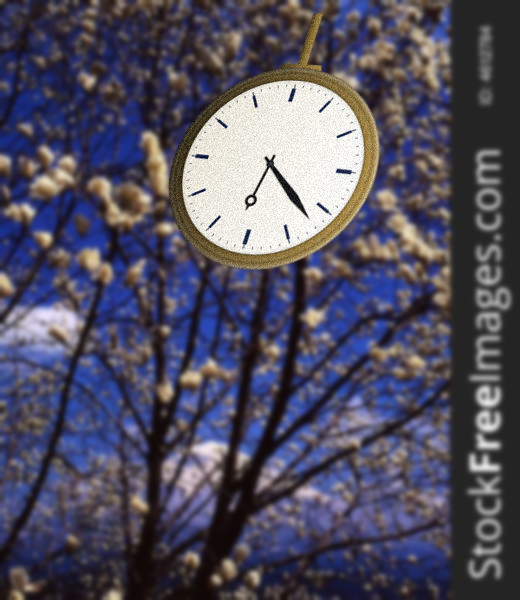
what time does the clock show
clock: 6:22
